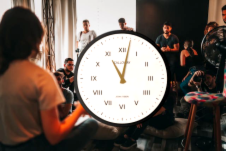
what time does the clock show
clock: 11:02
